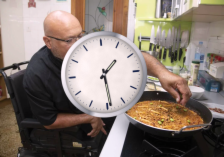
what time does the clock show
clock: 1:29
